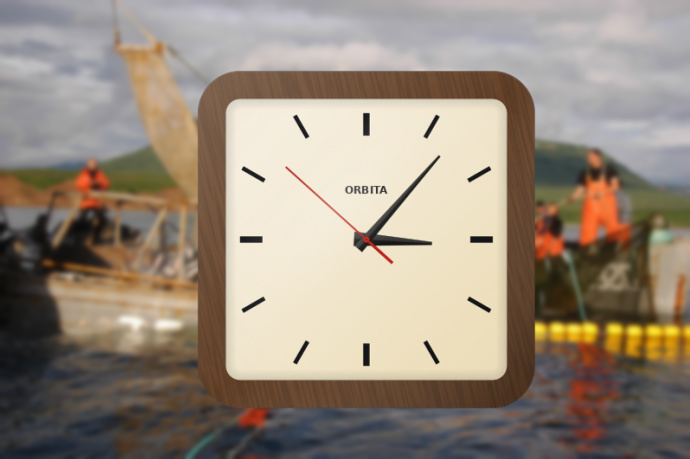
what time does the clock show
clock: 3:06:52
